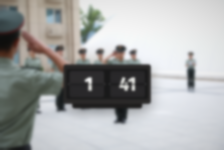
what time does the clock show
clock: 1:41
